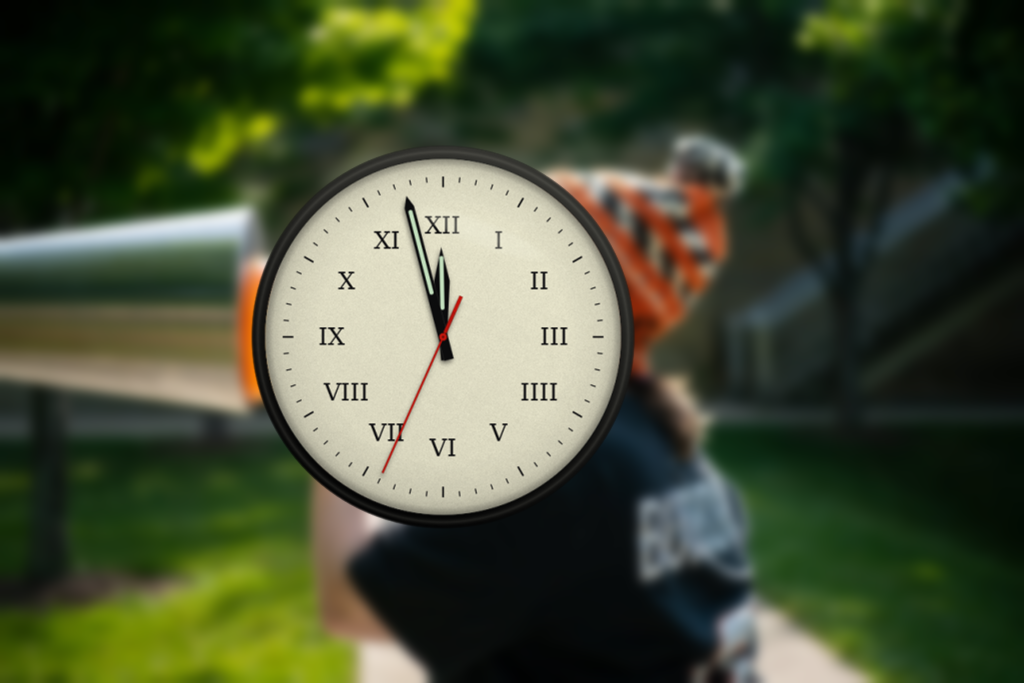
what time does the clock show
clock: 11:57:34
